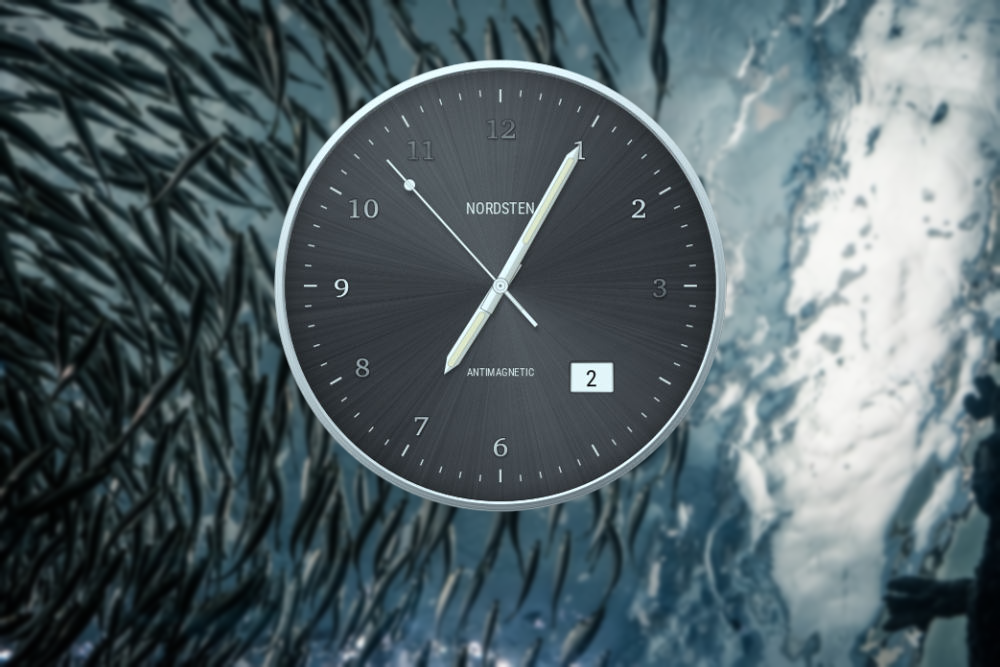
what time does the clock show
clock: 7:04:53
